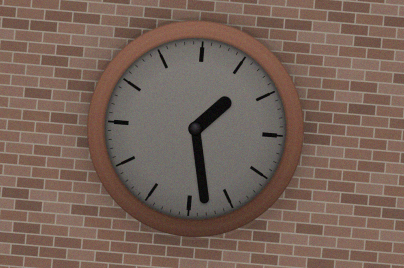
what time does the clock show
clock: 1:28
